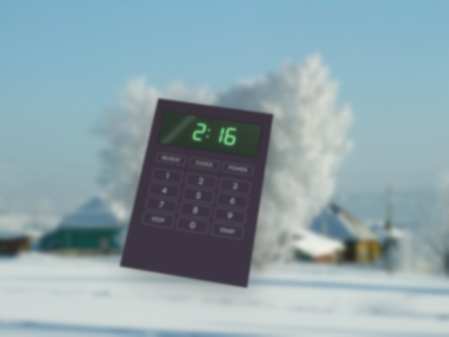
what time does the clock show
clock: 2:16
